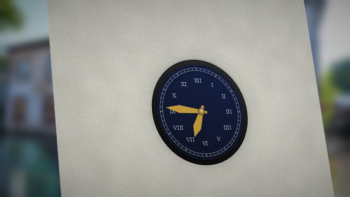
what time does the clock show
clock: 6:46
